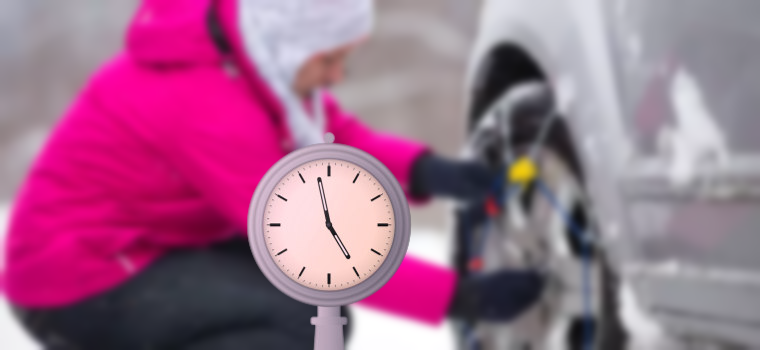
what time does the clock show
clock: 4:58
